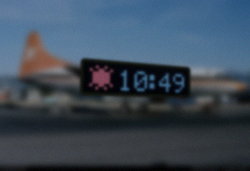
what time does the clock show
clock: 10:49
